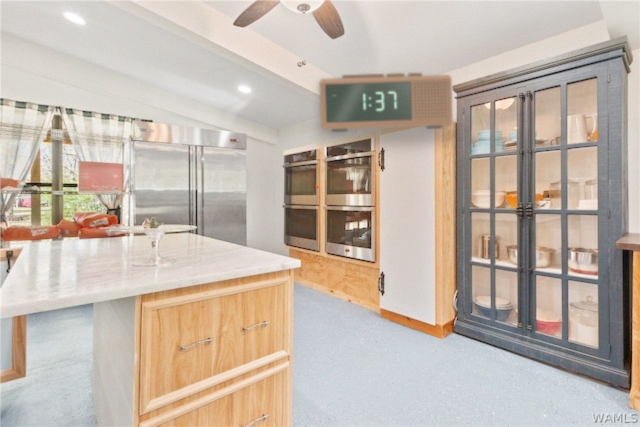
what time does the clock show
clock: 1:37
